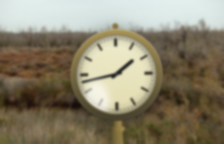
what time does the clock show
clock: 1:43
